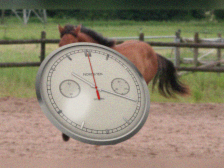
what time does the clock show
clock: 10:19
